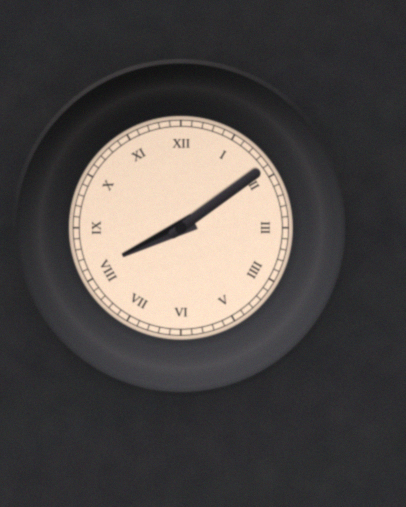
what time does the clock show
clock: 8:09
